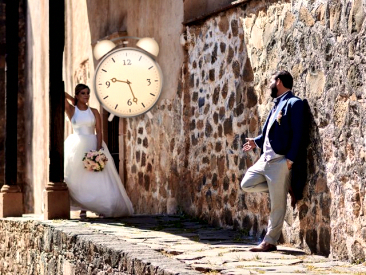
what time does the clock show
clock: 9:27
